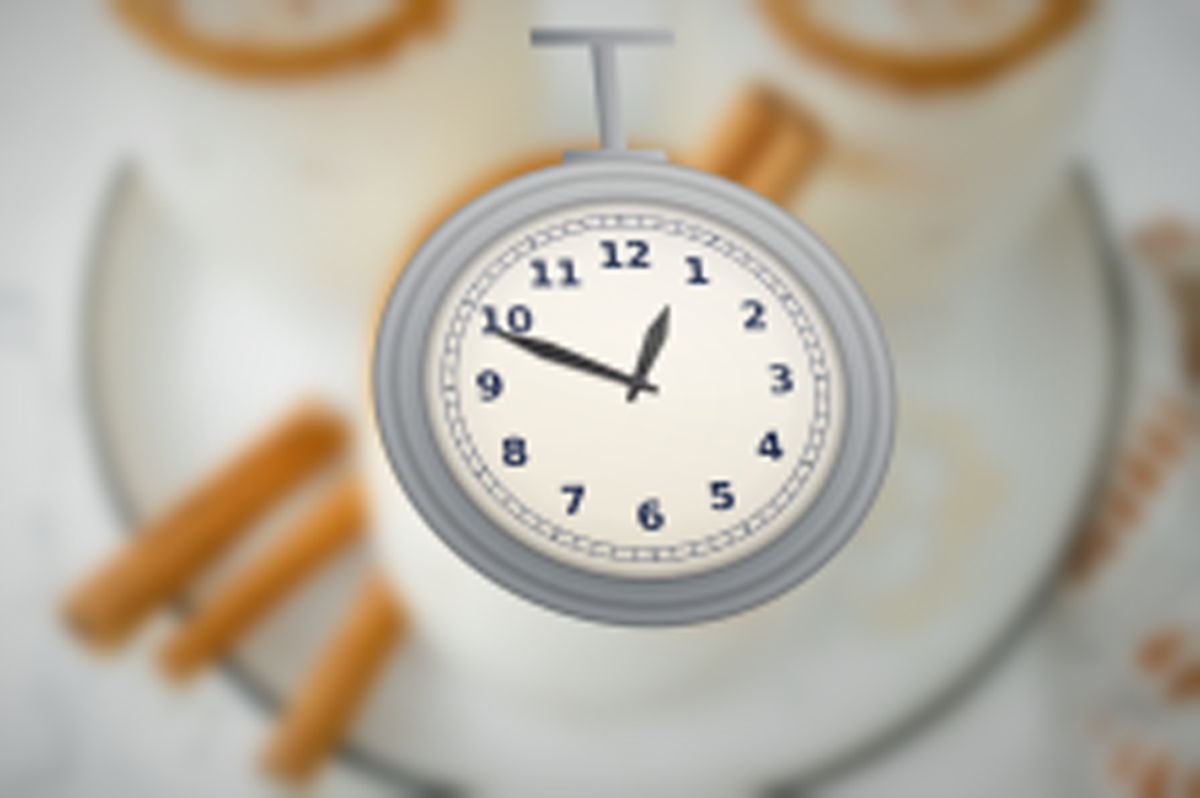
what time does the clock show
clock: 12:49
